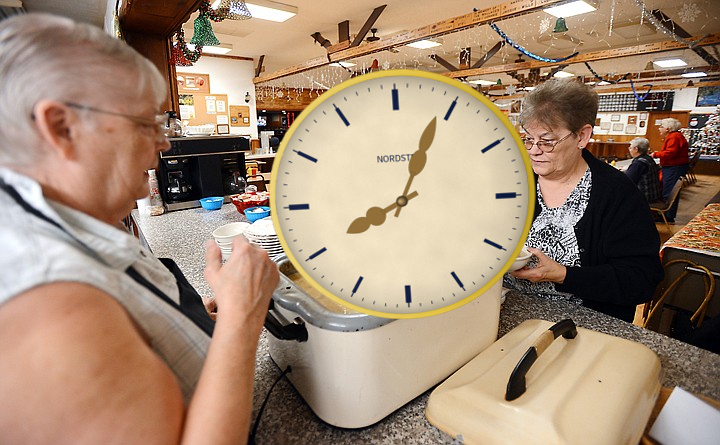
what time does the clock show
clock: 8:04
